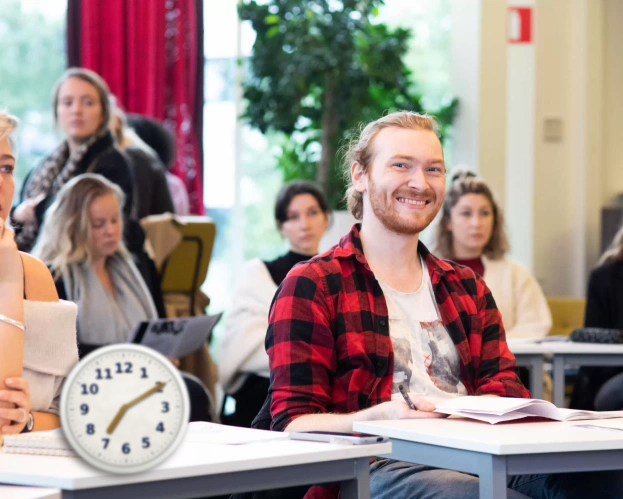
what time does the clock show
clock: 7:10
